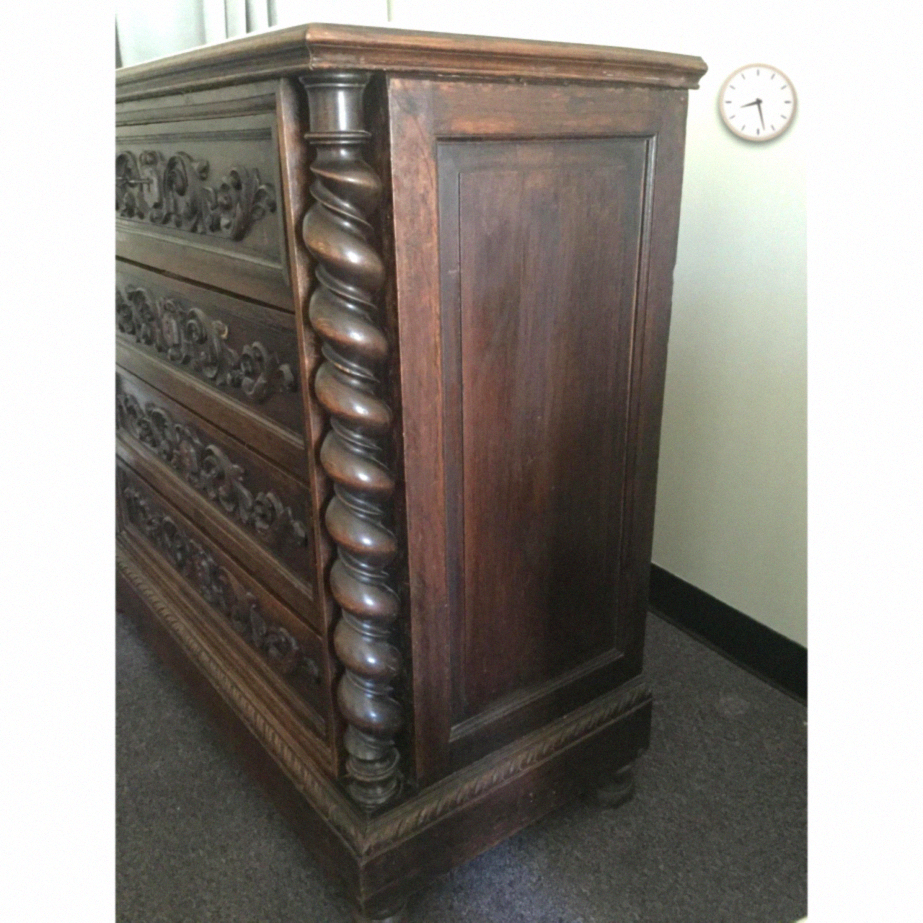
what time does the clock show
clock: 8:28
